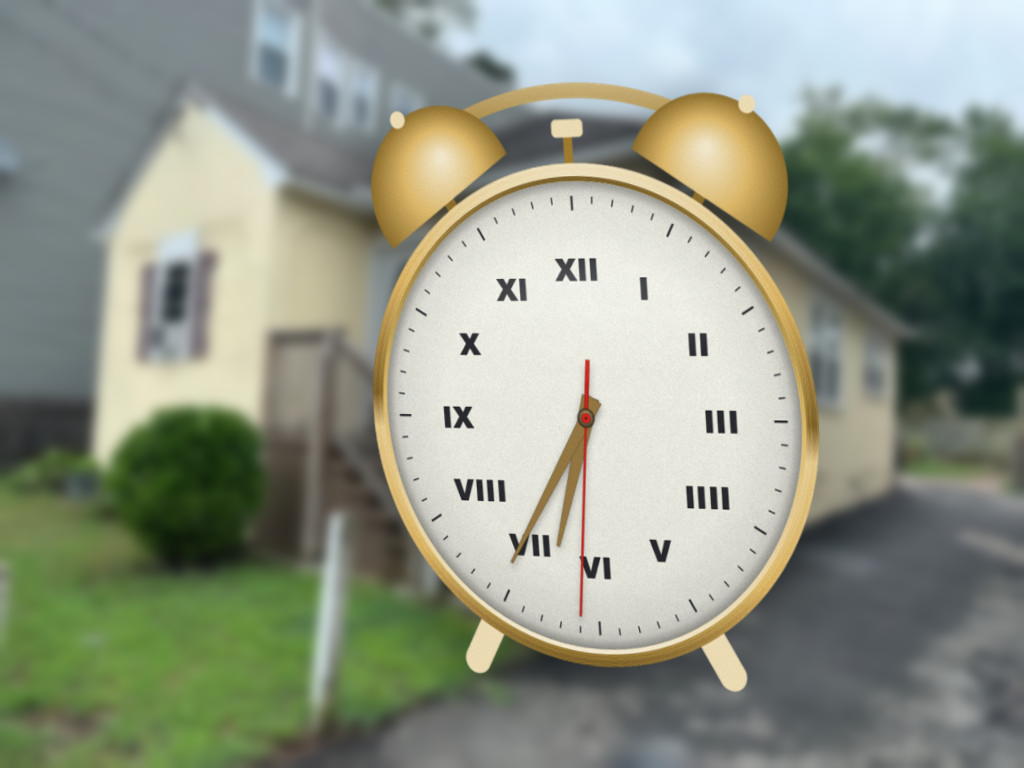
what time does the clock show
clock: 6:35:31
